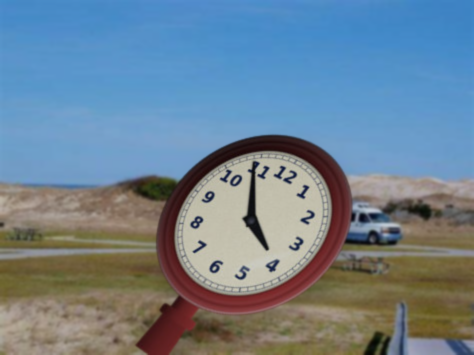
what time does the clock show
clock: 3:54
